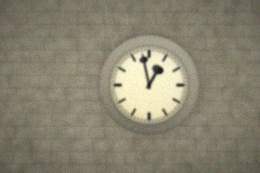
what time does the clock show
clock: 12:58
